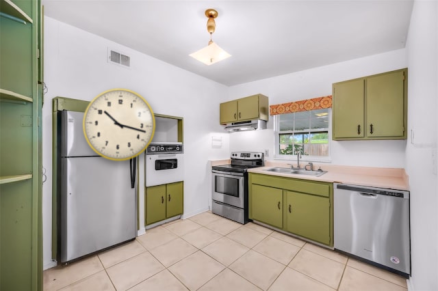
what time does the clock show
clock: 10:17
